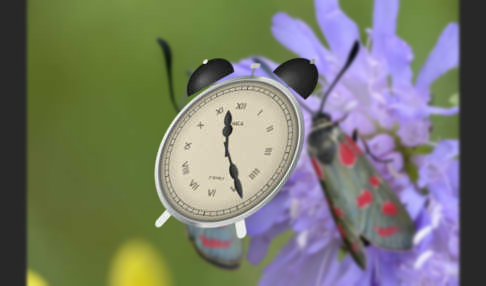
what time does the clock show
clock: 11:24
